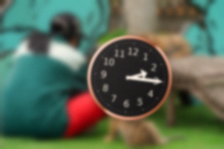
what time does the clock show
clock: 2:15
